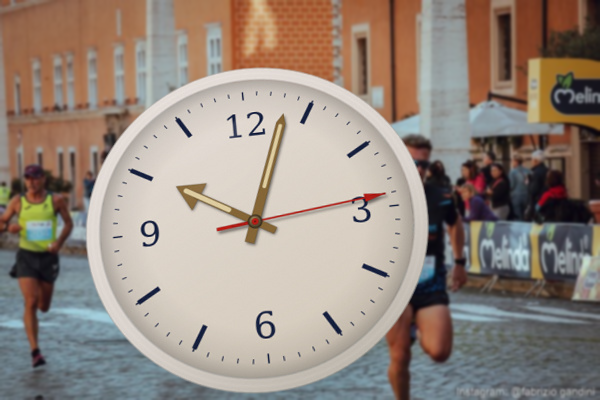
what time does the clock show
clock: 10:03:14
